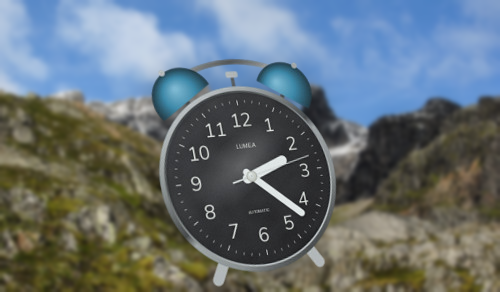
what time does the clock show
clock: 2:22:13
